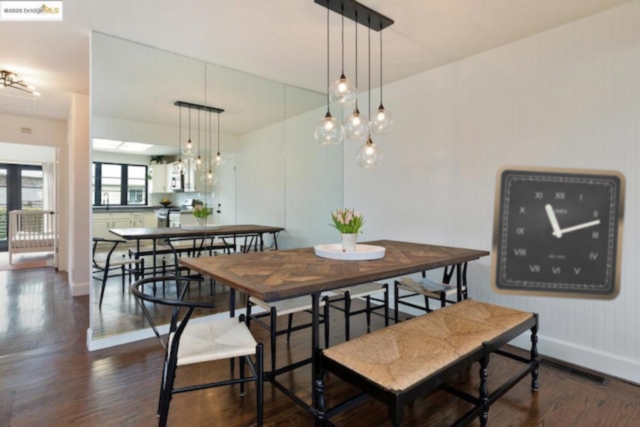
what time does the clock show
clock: 11:12
